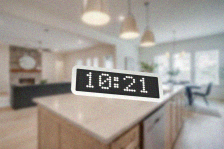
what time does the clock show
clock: 10:21
